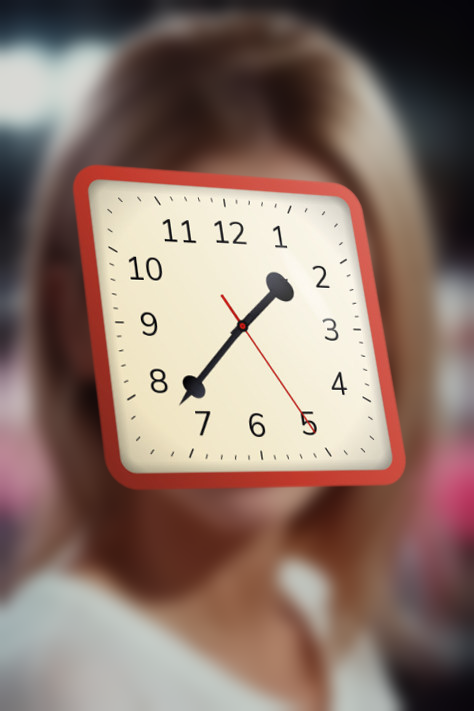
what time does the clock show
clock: 1:37:25
